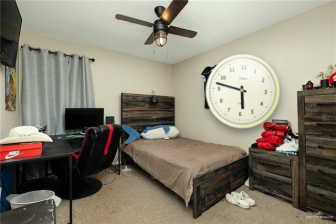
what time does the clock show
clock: 5:47
